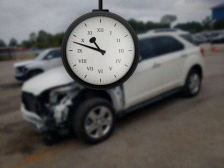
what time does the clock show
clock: 10:48
